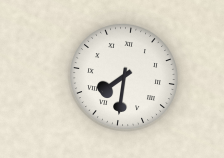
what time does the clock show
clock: 7:30
